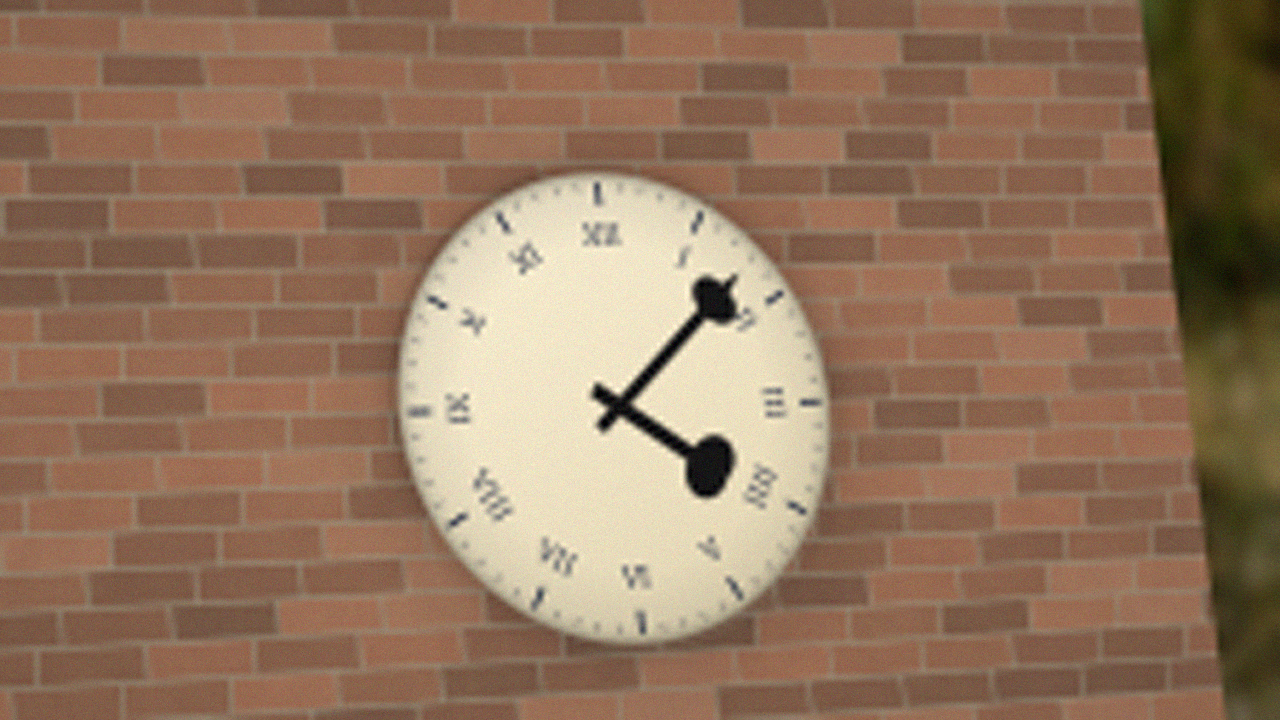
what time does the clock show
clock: 4:08
